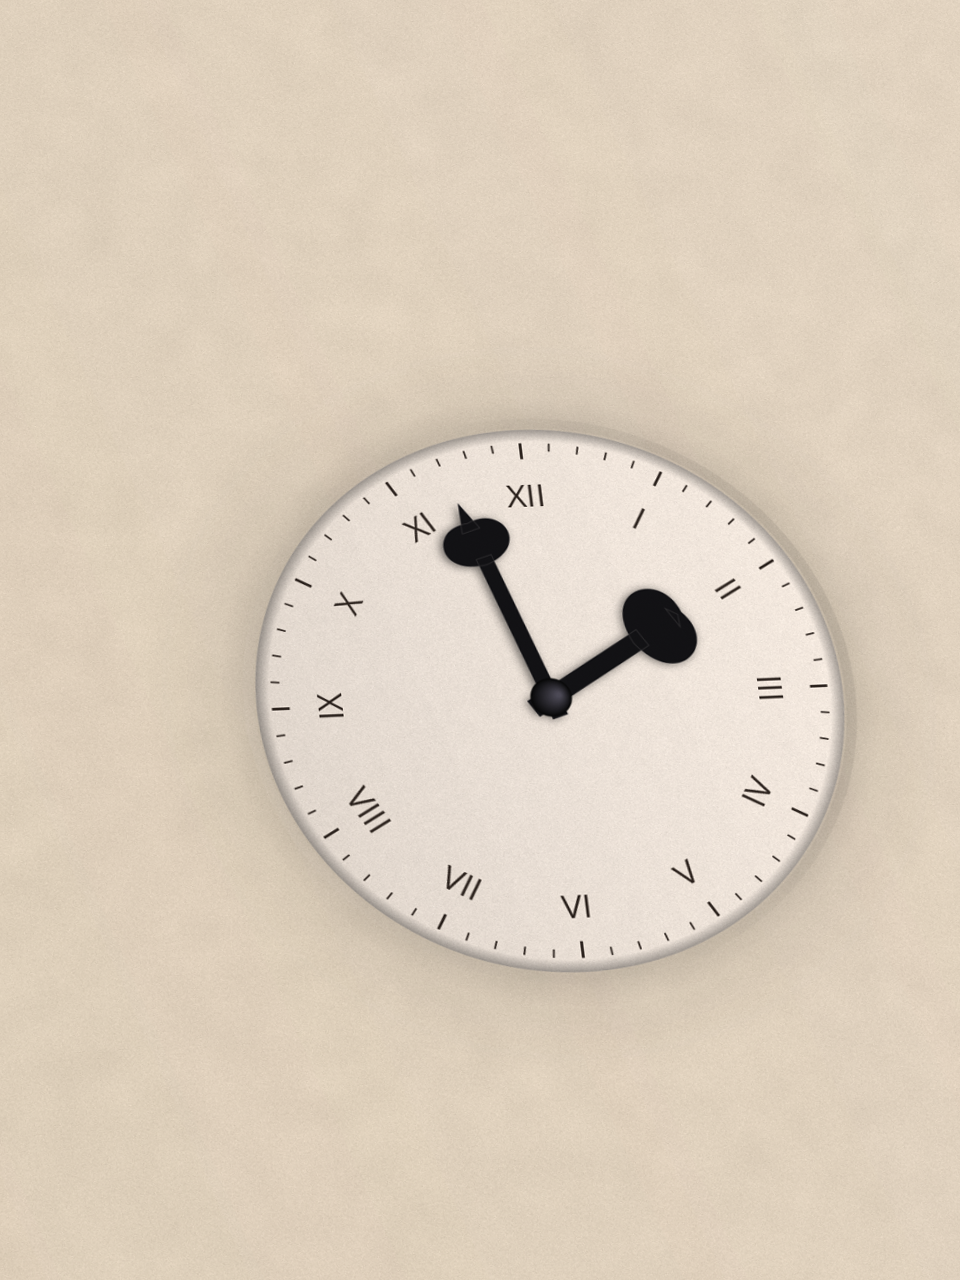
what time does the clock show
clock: 1:57
